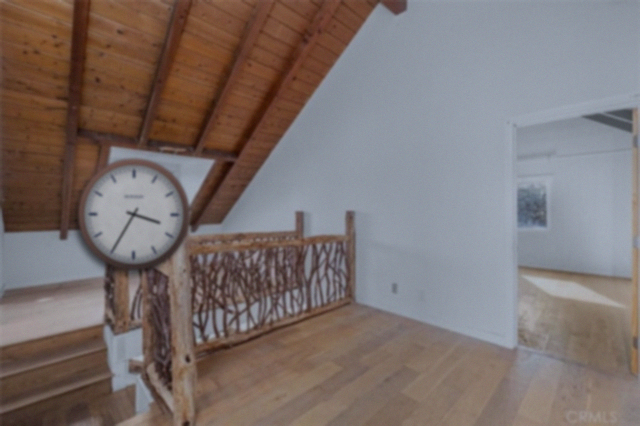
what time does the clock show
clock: 3:35
